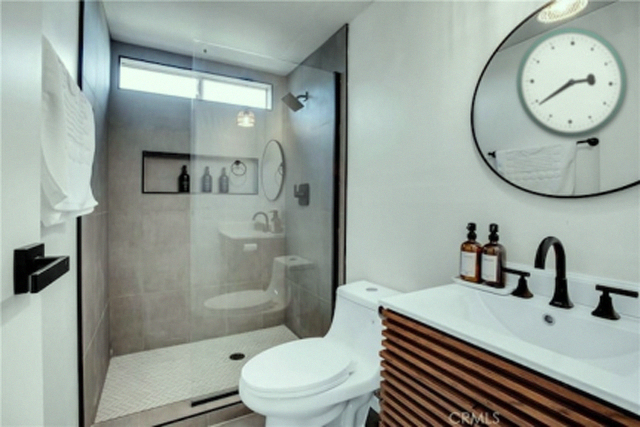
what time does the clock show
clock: 2:39
